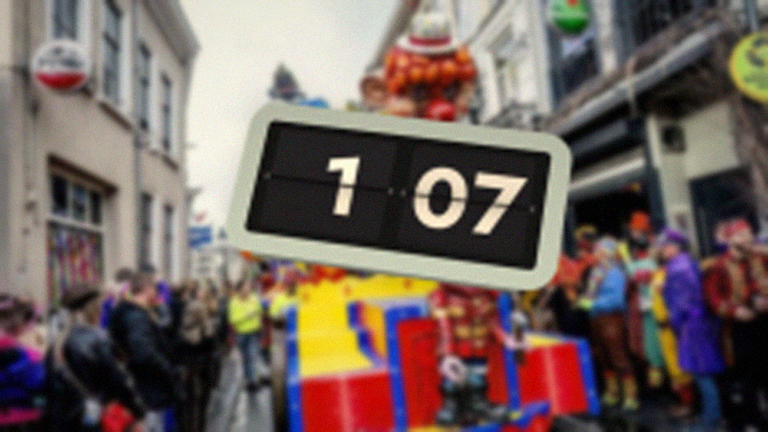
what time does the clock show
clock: 1:07
